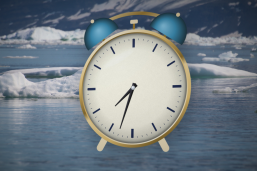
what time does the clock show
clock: 7:33
